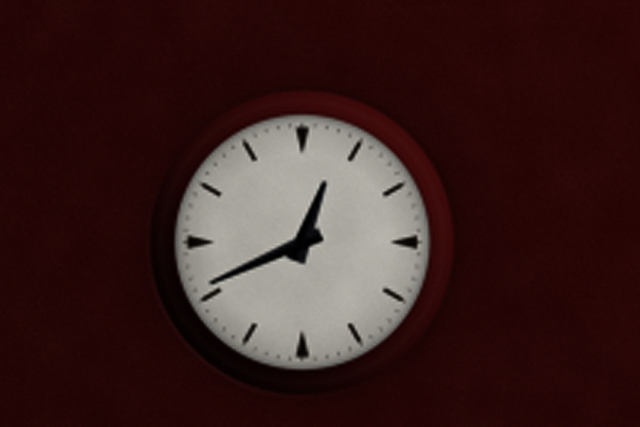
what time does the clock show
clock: 12:41
